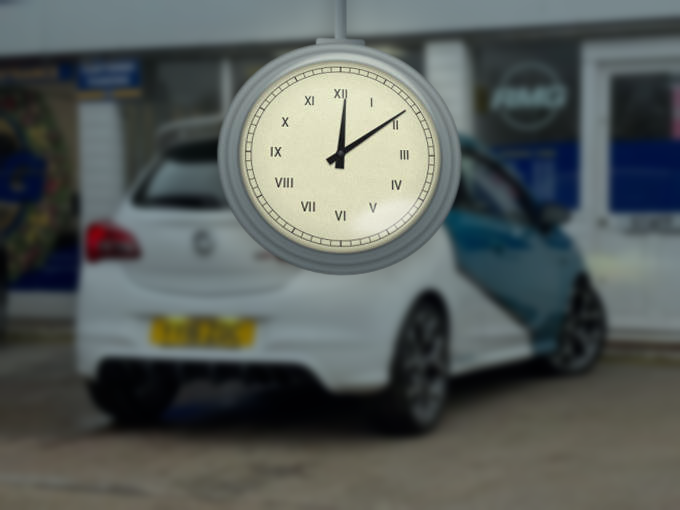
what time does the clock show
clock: 12:09
